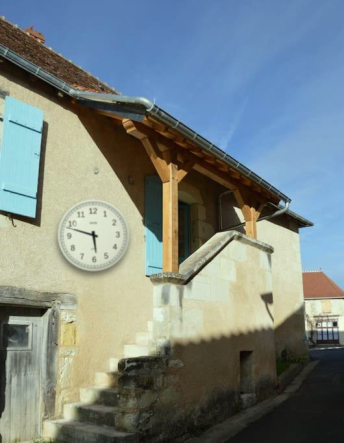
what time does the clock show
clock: 5:48
